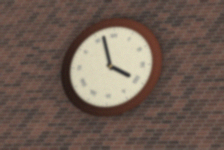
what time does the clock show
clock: 3:57
